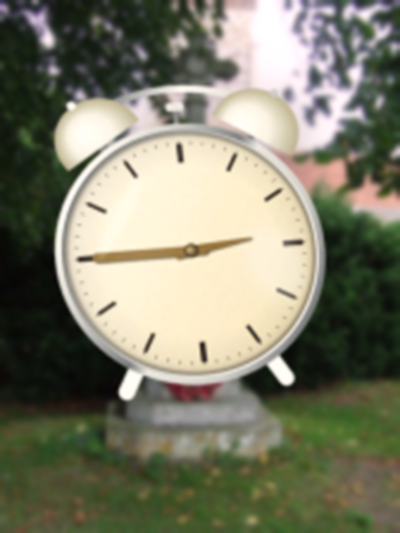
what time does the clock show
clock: 2:45
